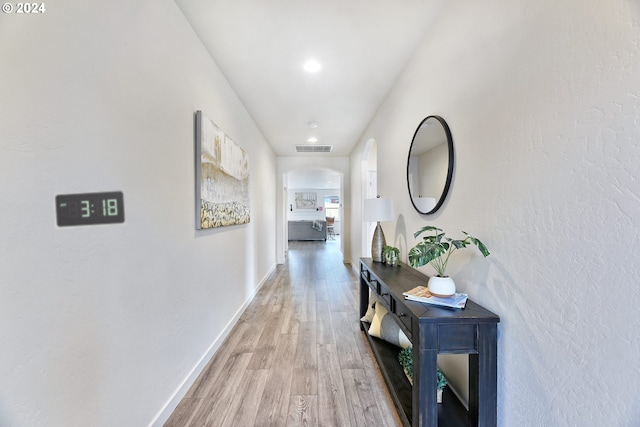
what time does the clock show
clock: 3:18
